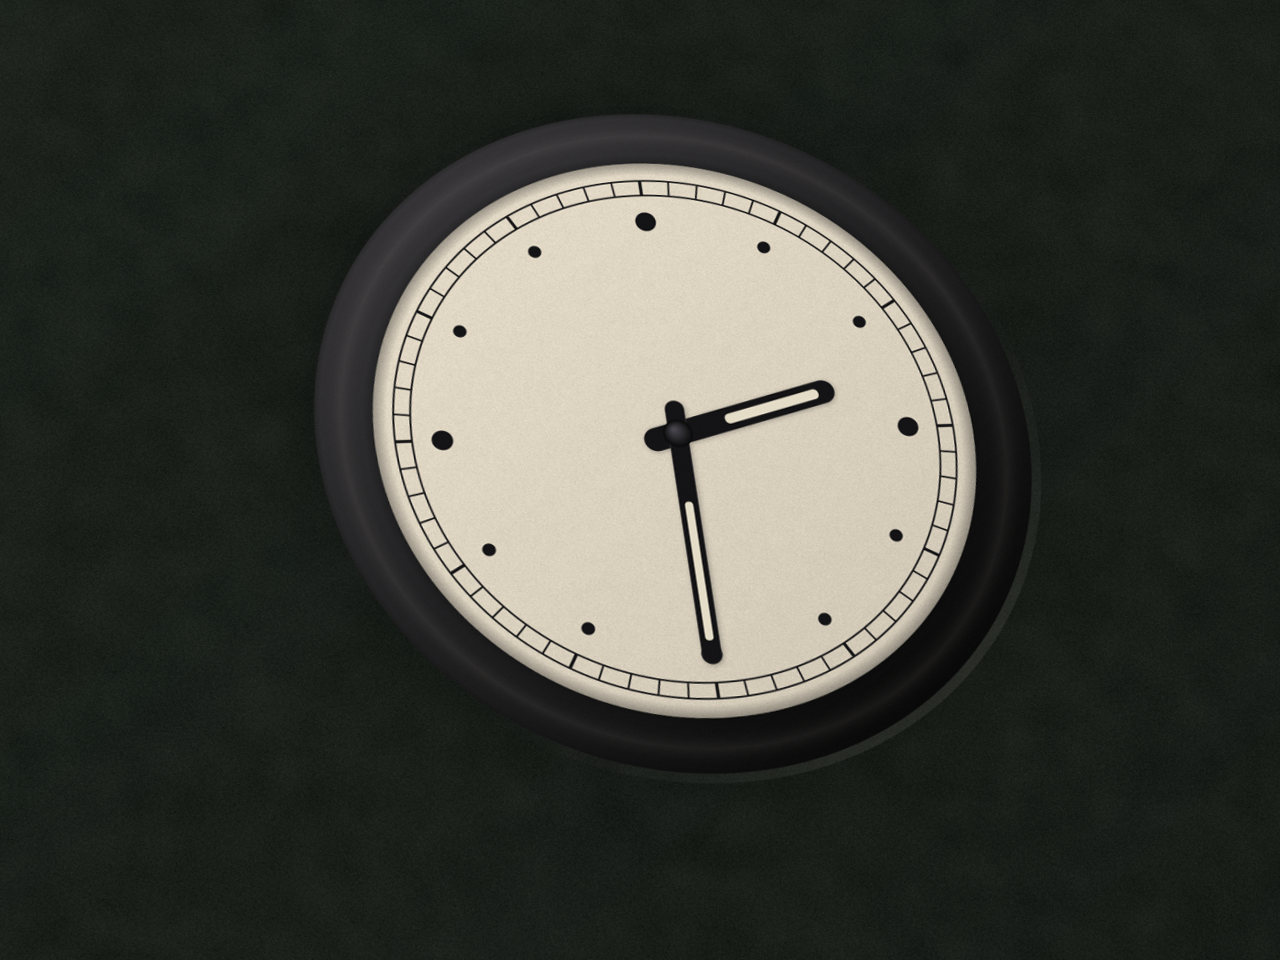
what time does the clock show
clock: 2:30
